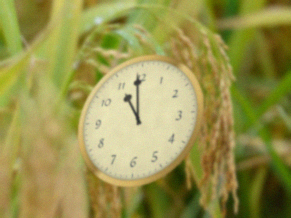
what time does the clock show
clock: 10:59
